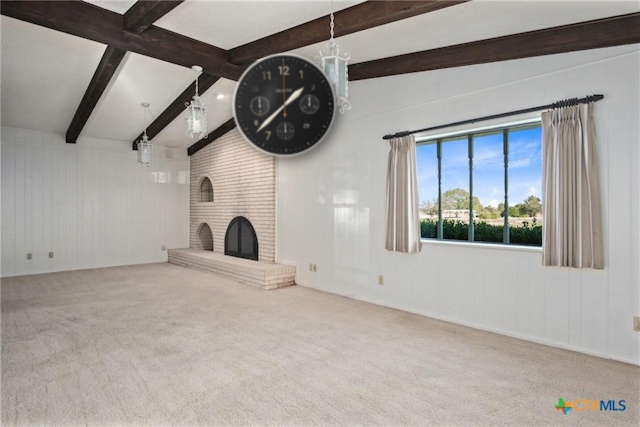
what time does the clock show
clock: 1:38
